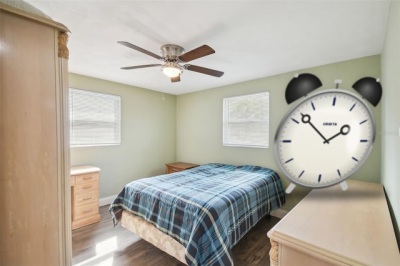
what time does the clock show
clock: 1:52
